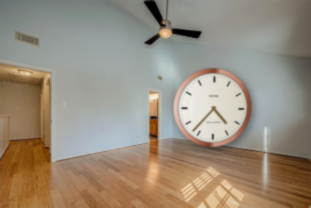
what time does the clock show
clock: 4:37
